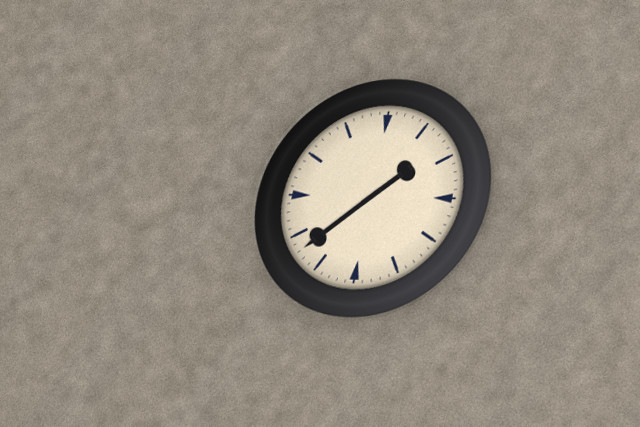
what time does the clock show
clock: 1:38
